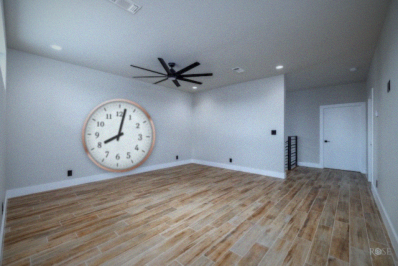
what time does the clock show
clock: 8:02
